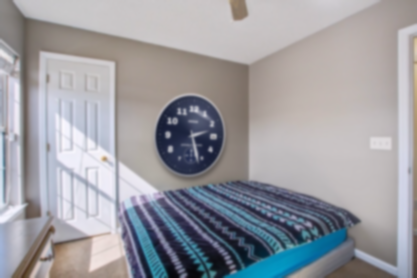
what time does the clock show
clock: 2:27
